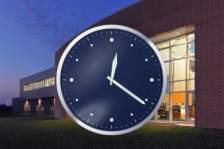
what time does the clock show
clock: 12:21
